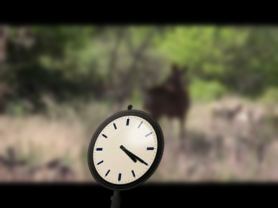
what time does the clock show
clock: 4:20
